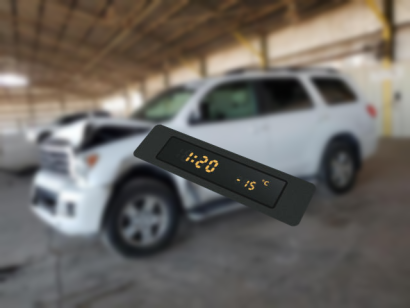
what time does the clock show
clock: 1:20
